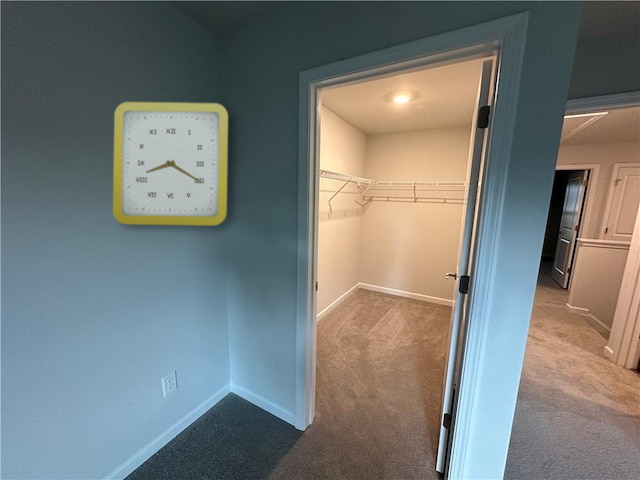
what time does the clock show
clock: 8:20
